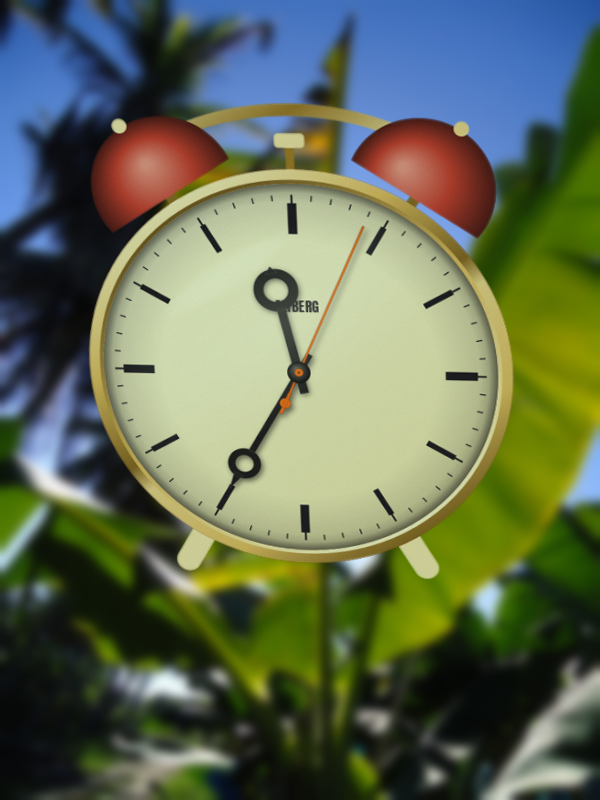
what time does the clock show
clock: 11:35:04
